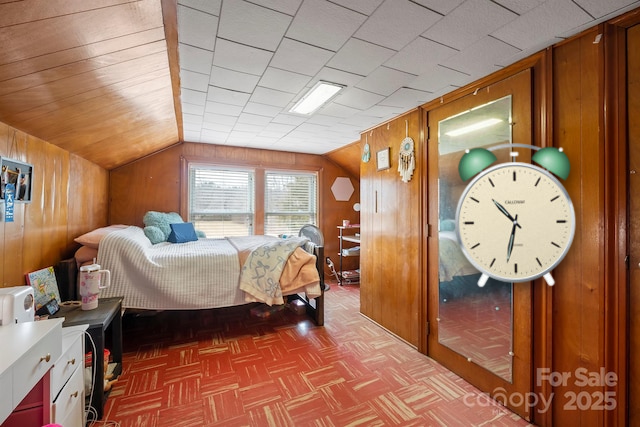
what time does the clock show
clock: 10:32
